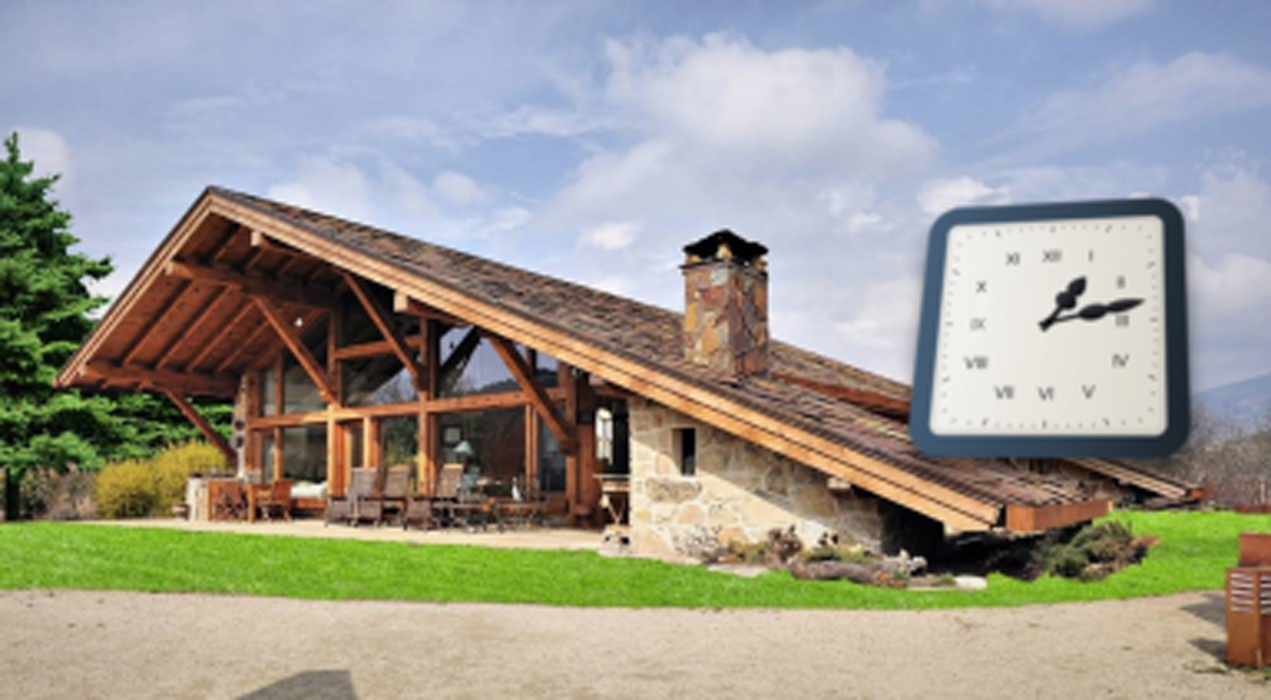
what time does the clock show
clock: 1:13
